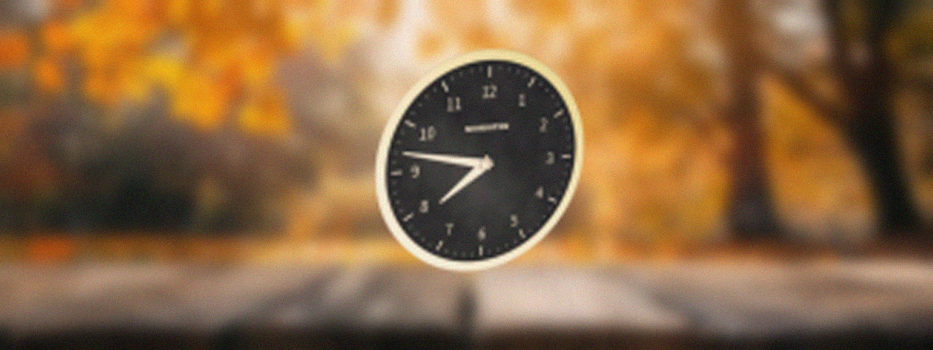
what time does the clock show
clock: 7:47
